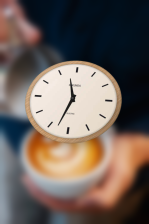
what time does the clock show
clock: 11:33
